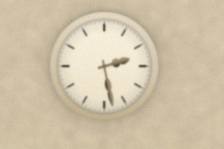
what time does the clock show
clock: 2:28
